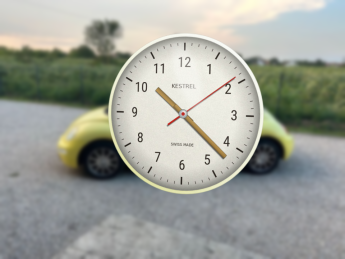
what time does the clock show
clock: 10:22:09
